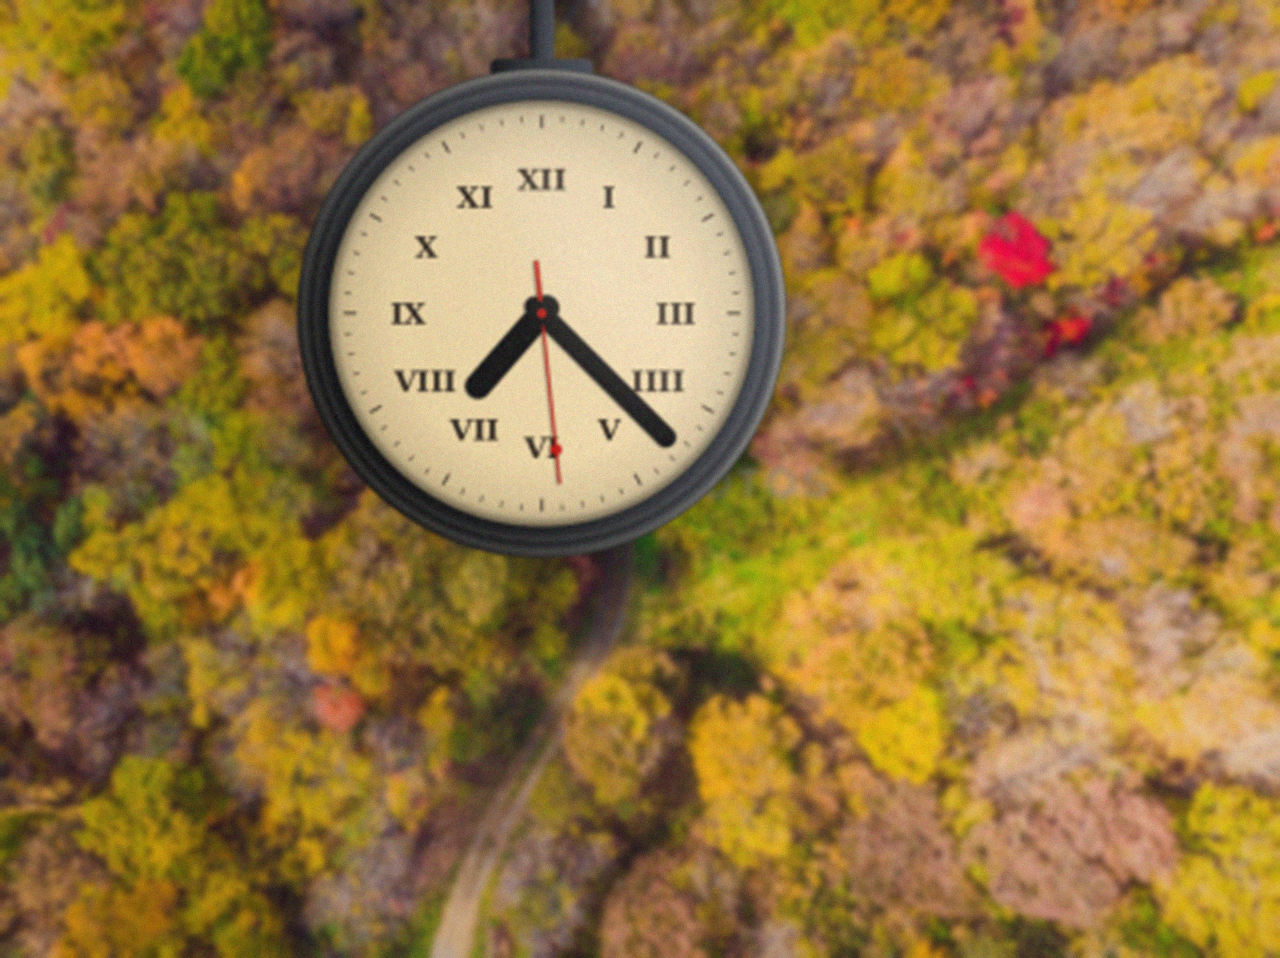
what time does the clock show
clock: 7:22:29
